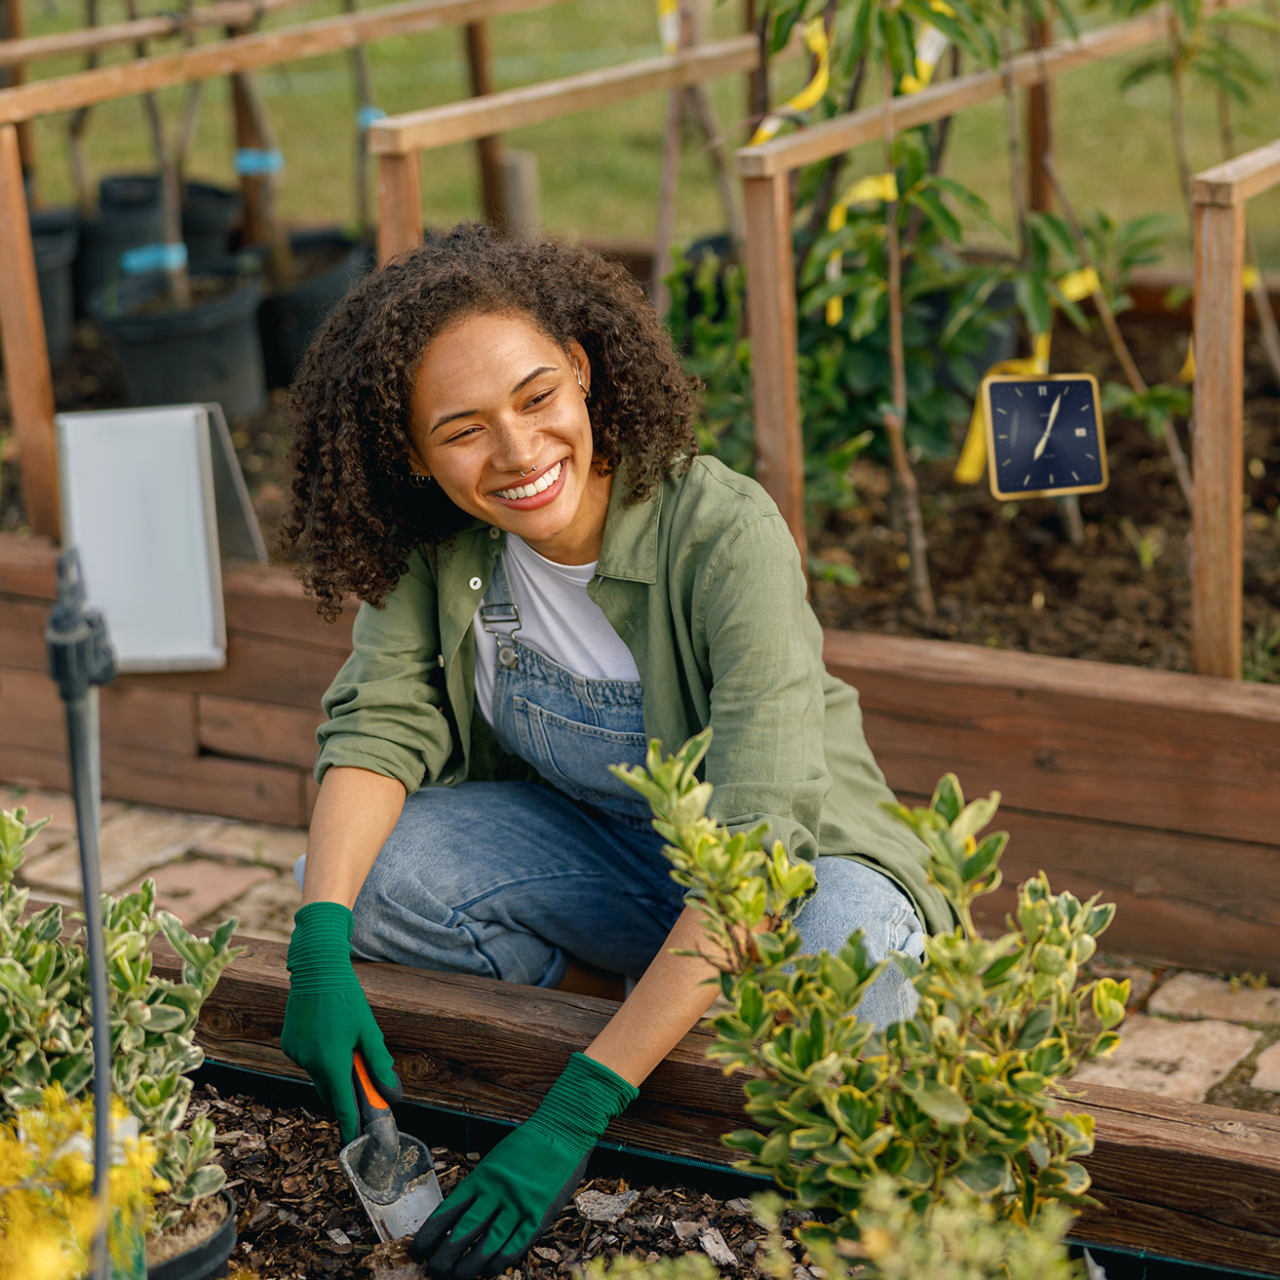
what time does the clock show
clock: 7:04
